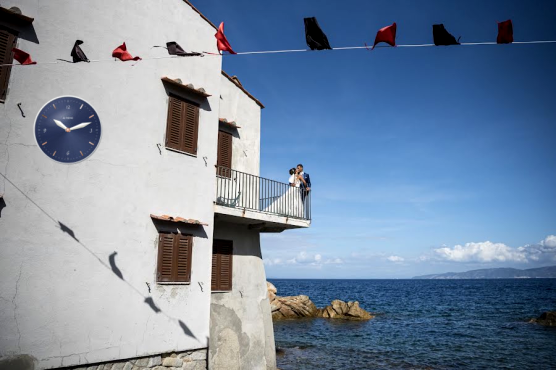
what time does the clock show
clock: 10:12
